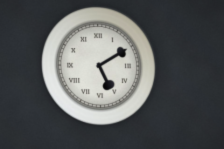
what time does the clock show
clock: 5:10
